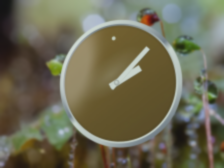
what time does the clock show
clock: 2:08
